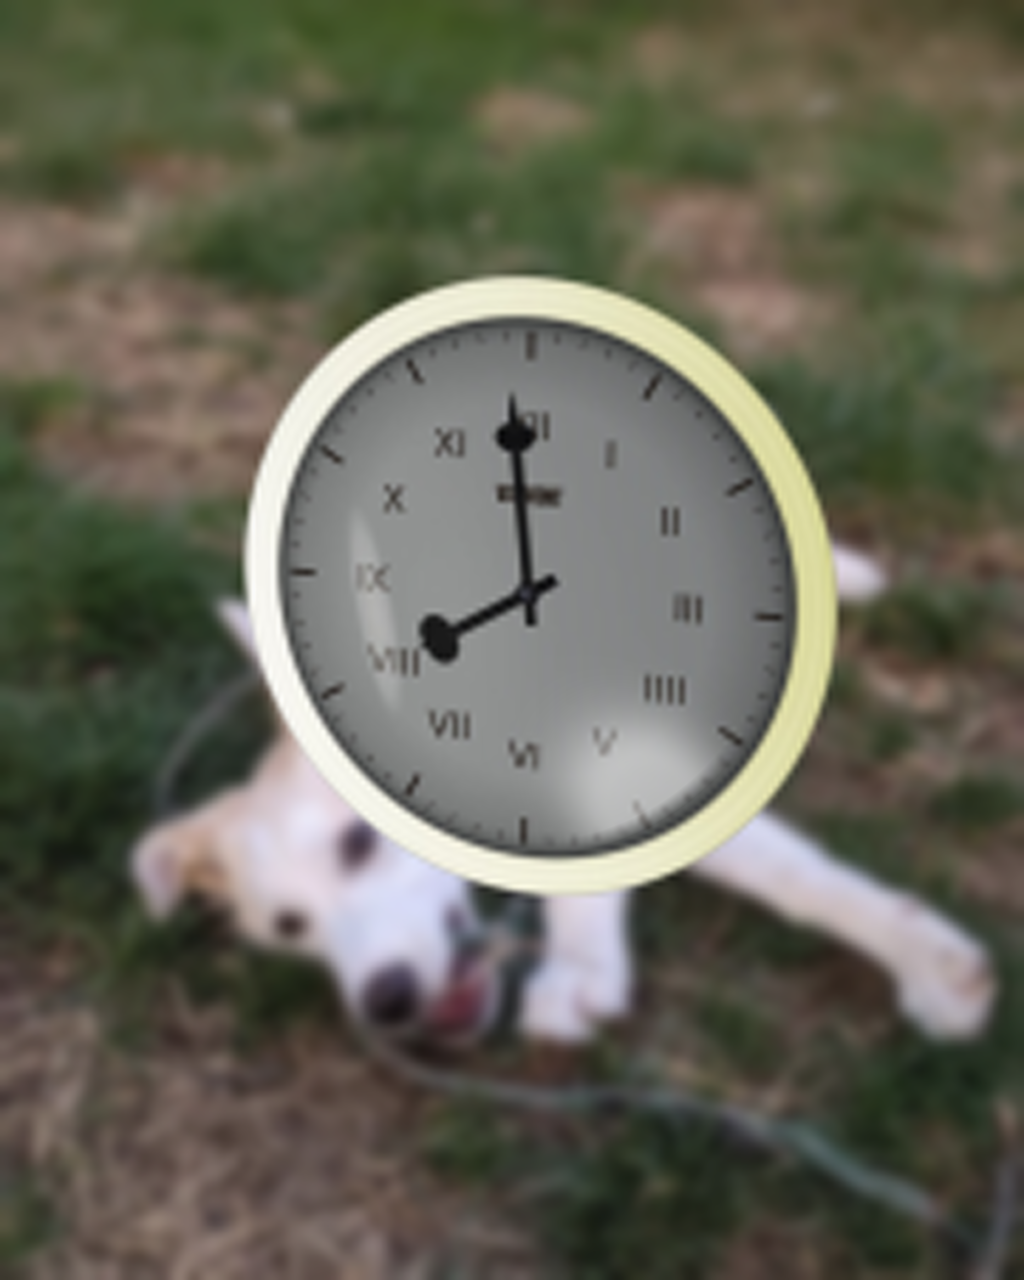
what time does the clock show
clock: 7:59
